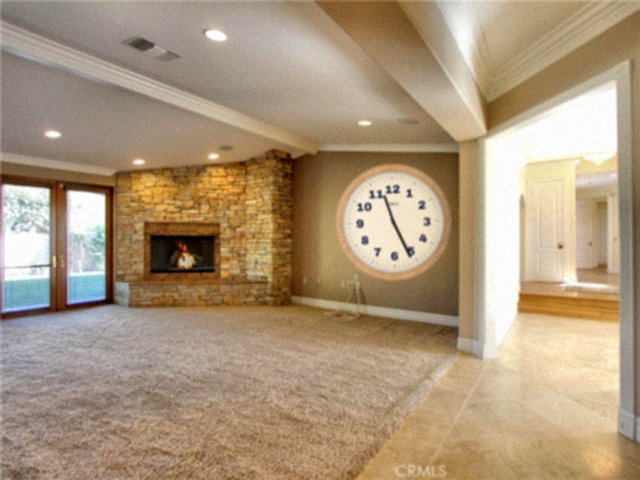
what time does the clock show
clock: 11:26
